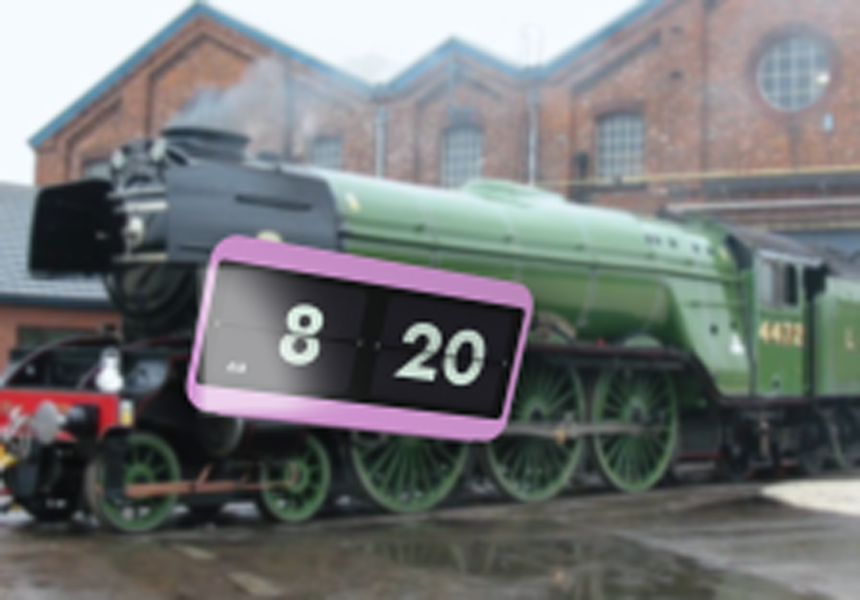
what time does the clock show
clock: 8:20
